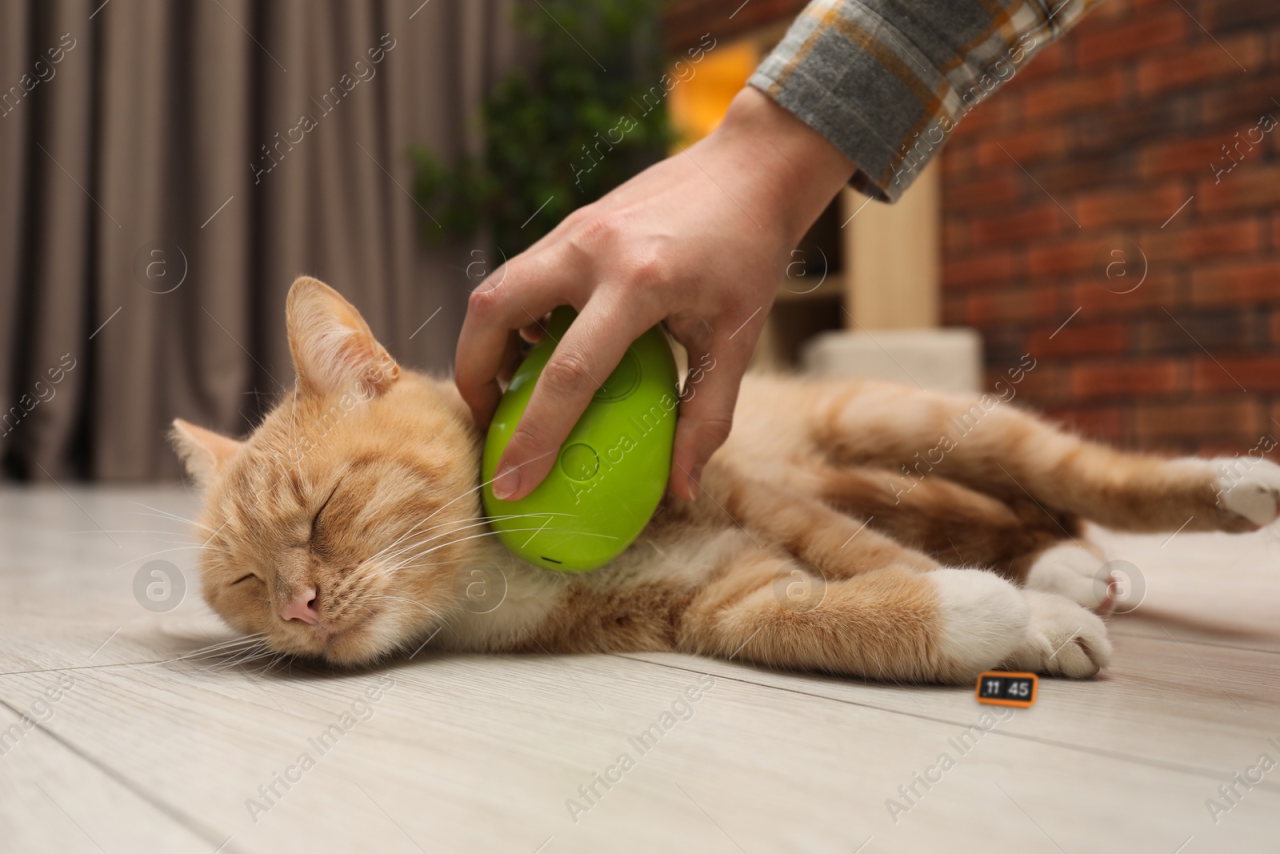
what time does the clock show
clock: 11:45
